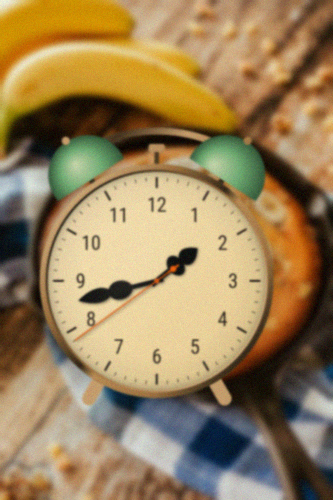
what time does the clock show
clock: 1:42:39
